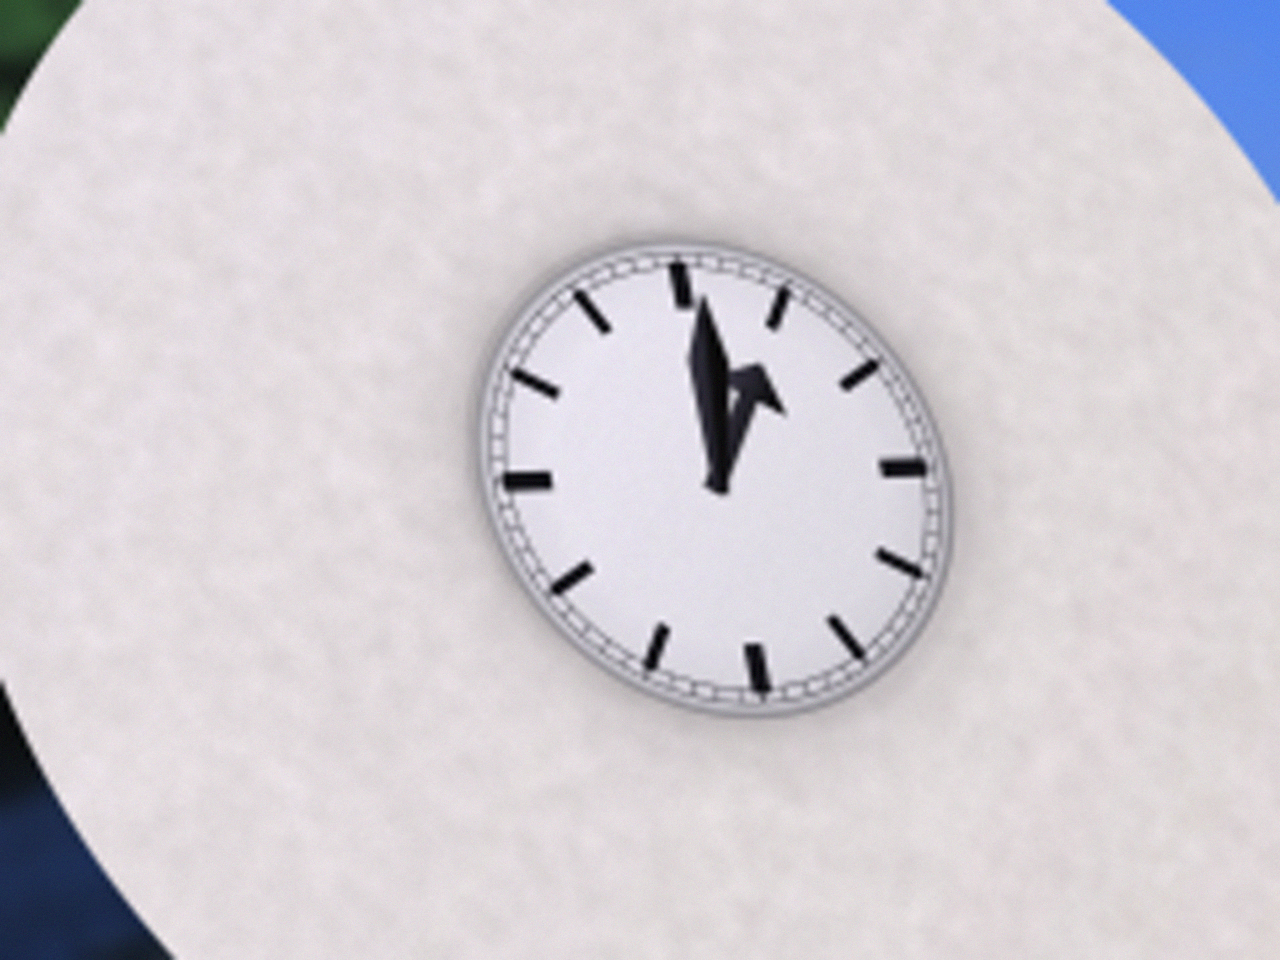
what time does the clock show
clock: 1:01
